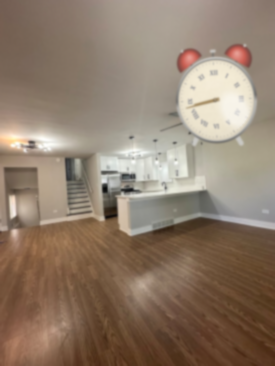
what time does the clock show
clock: 8:43
